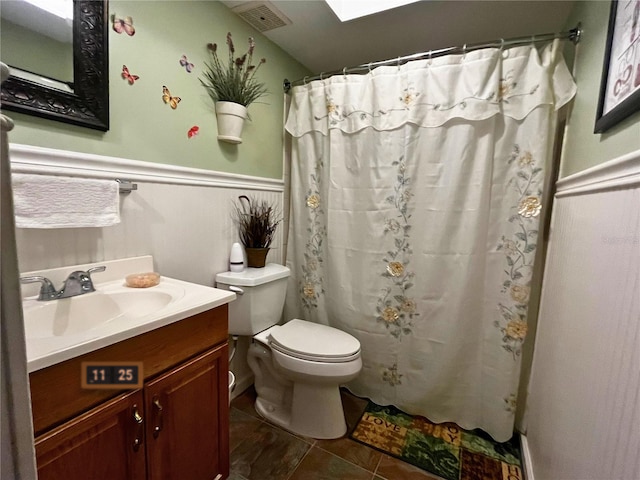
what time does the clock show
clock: 11:25
